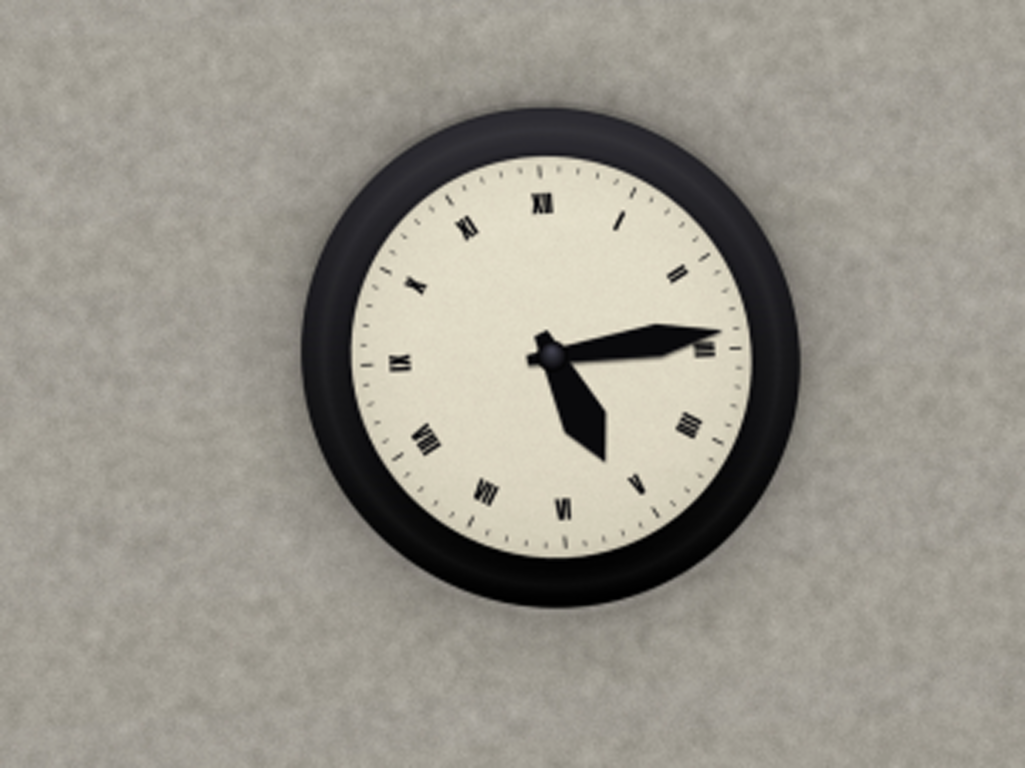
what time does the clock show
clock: 5:14
